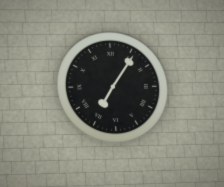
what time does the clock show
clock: 7:06
